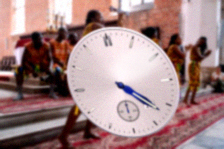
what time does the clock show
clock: 4:22
